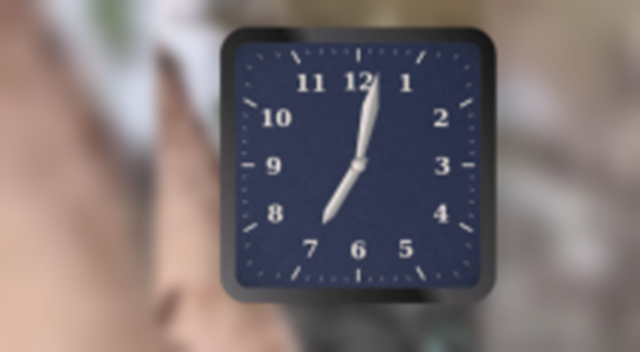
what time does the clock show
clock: 7:02
